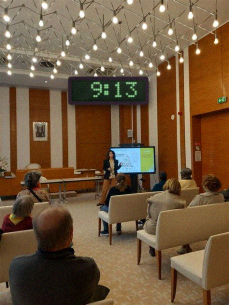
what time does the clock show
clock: 9:13
